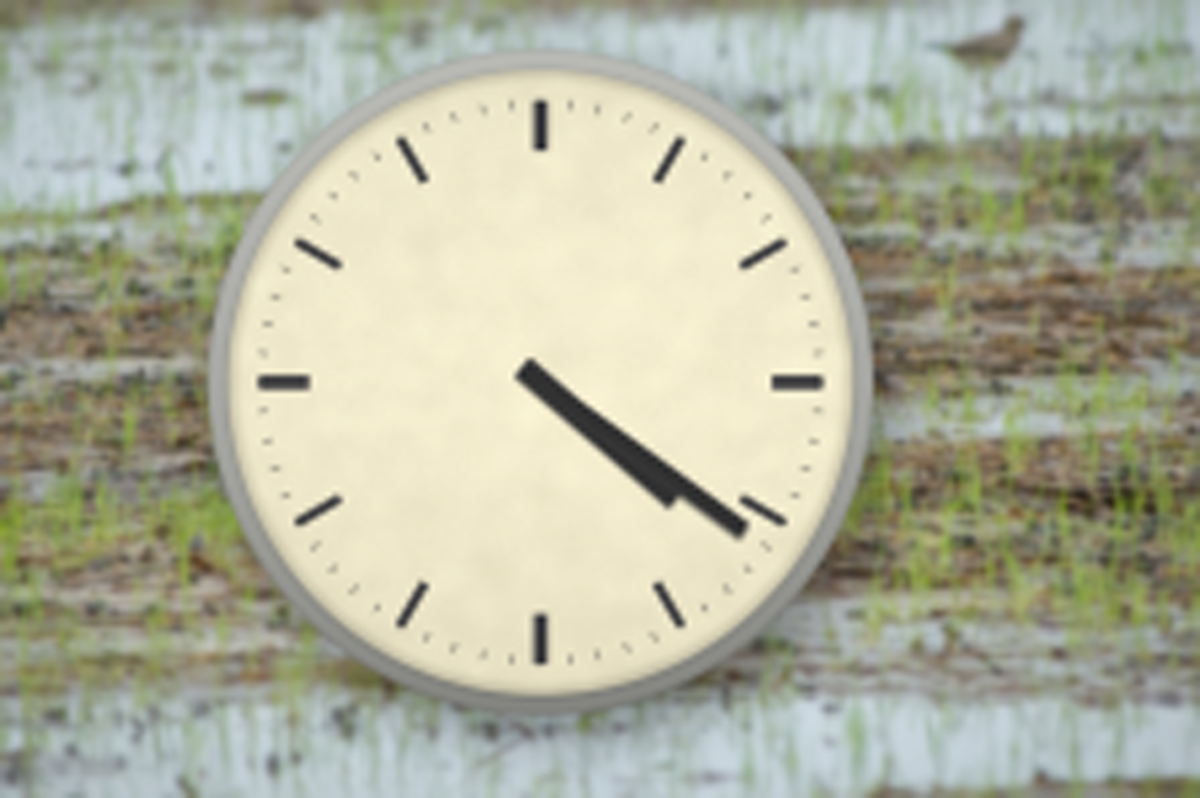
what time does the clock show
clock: 4:21
